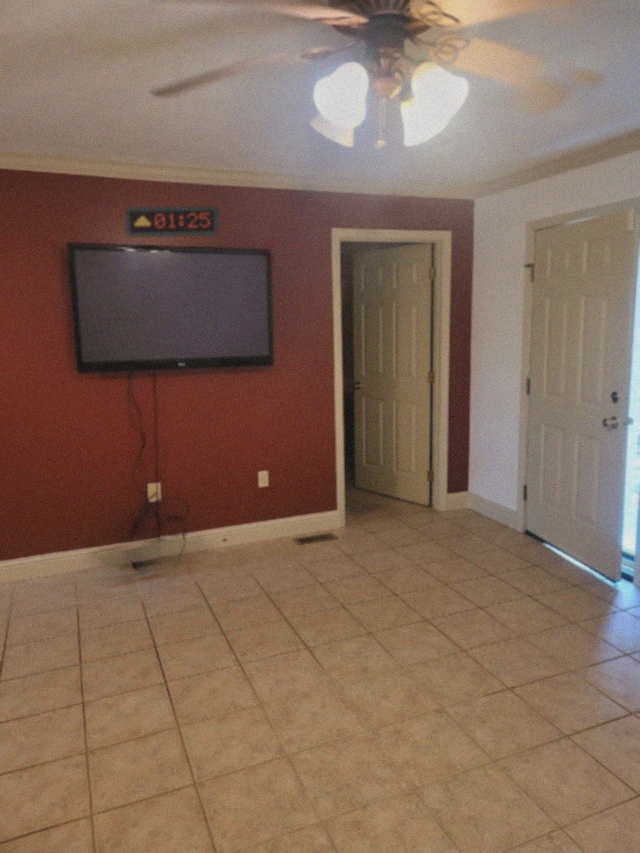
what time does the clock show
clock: 1:25
